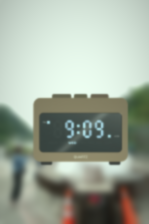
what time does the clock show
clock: 9:09
